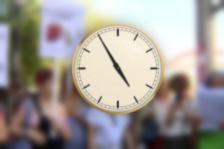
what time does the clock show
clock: 4:55
